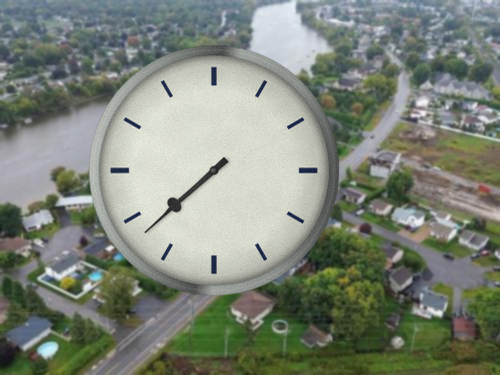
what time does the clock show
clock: 7:38
